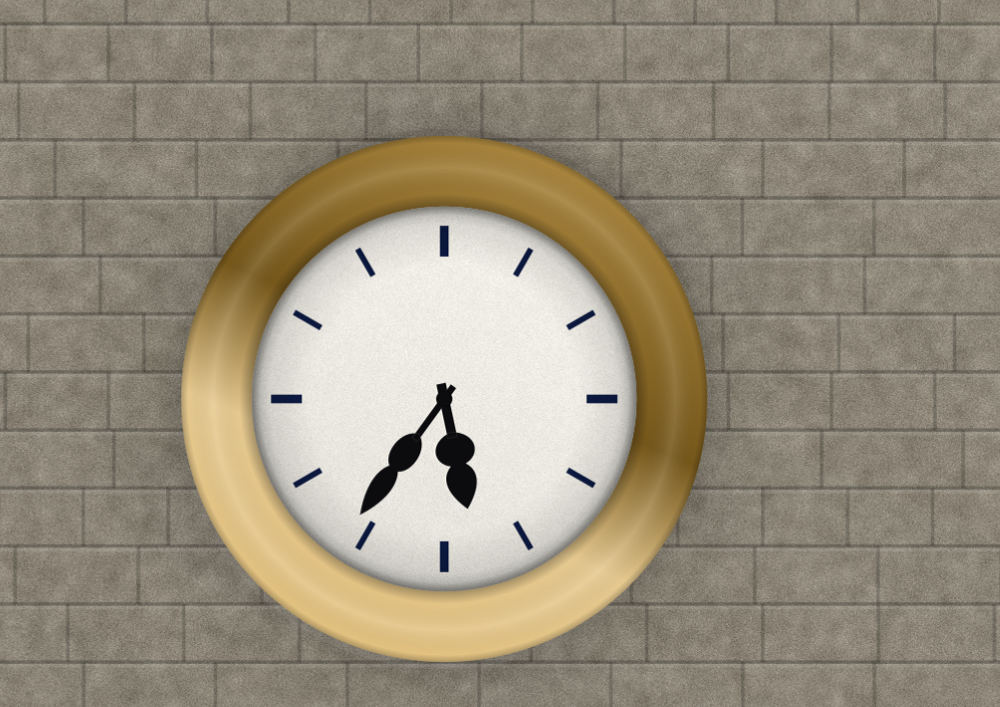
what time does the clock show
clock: 5:36
